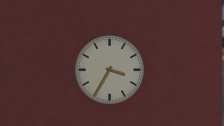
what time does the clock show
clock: 3:35
